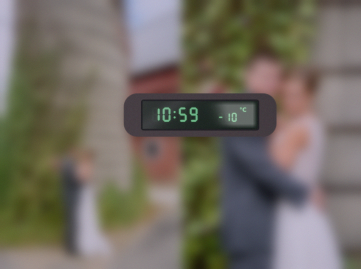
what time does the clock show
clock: 10:59
